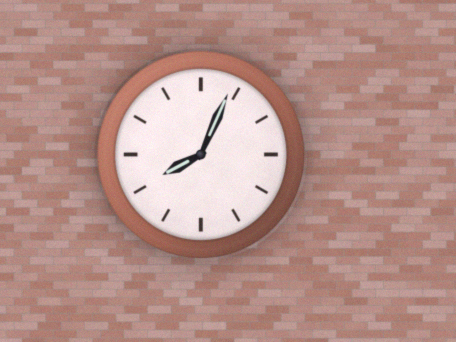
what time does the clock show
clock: 8:04
